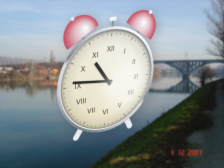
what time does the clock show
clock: 10:46
